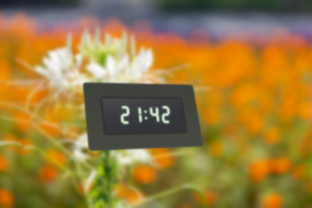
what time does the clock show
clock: 21:42
